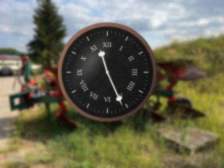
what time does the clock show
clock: 11:26
